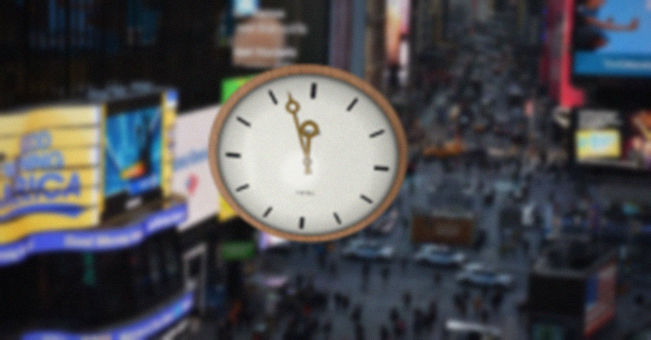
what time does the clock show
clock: 11:57
